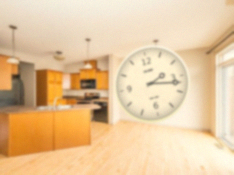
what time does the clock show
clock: 2:17
